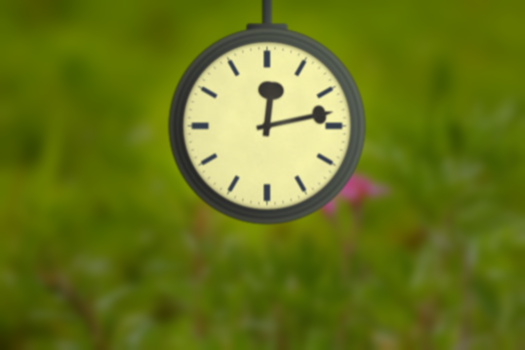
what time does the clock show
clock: 12:13
